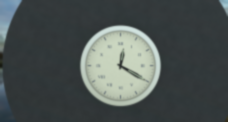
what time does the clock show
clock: 12:20
